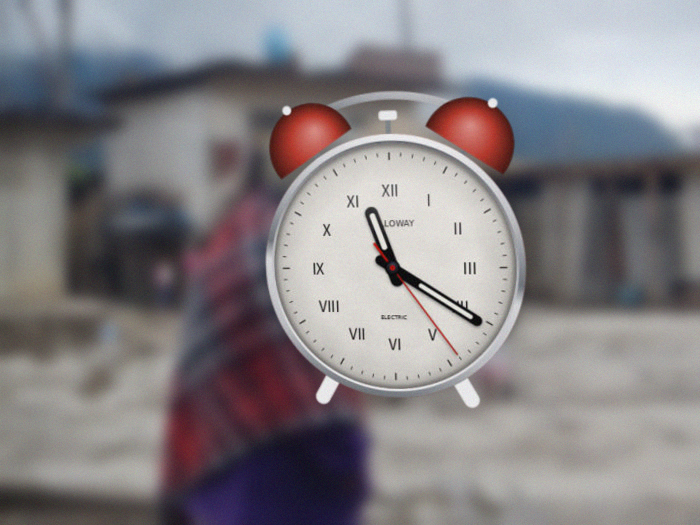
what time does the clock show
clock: 11:20:24
